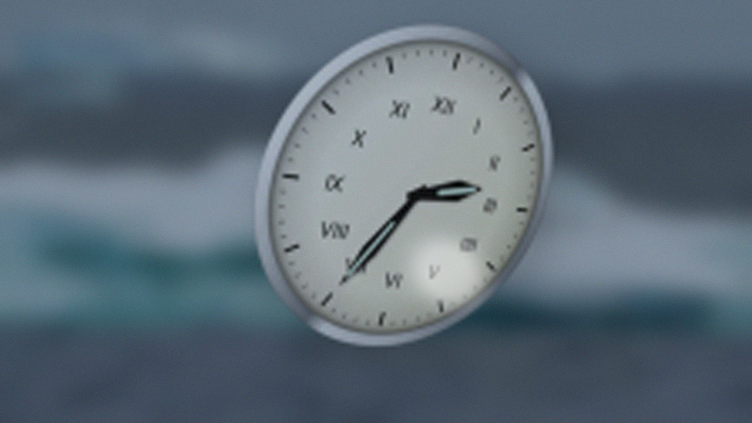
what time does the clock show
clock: 2:35
